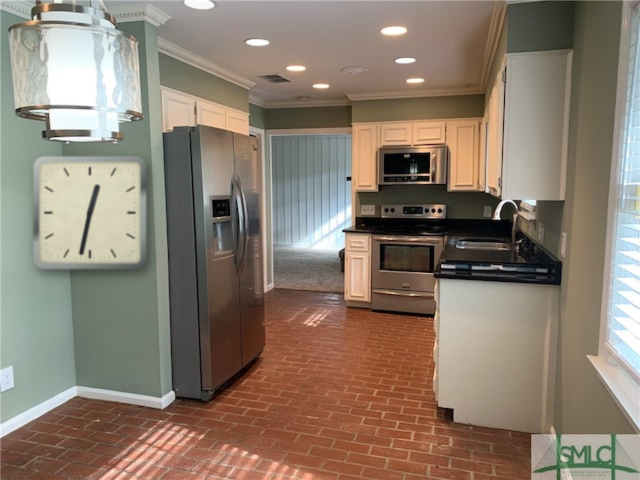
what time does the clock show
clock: 12:32
